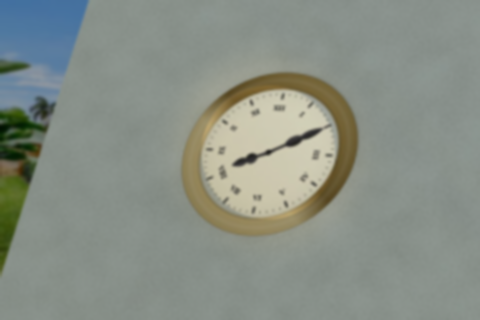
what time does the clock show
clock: 8:10
